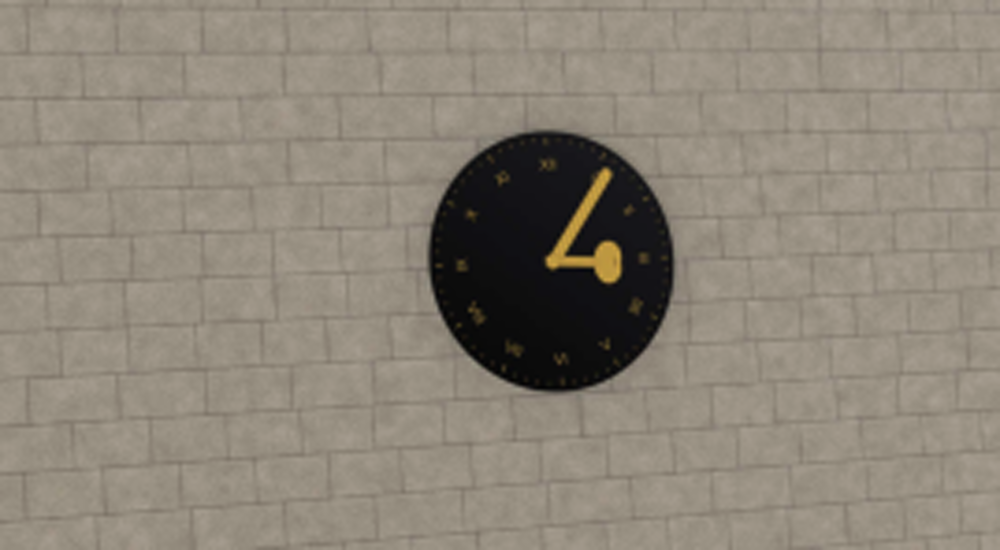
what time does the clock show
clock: 3:06
